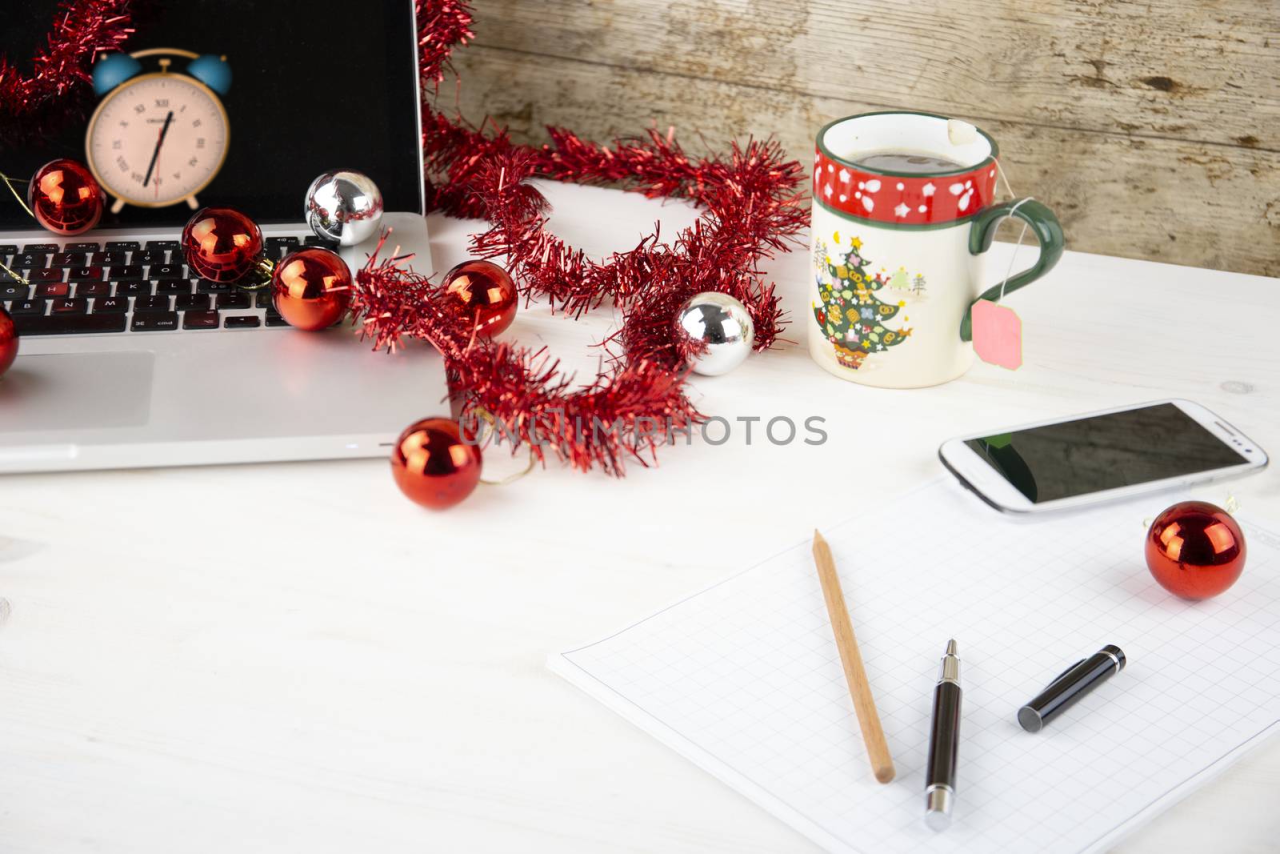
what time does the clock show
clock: 12:32:30
